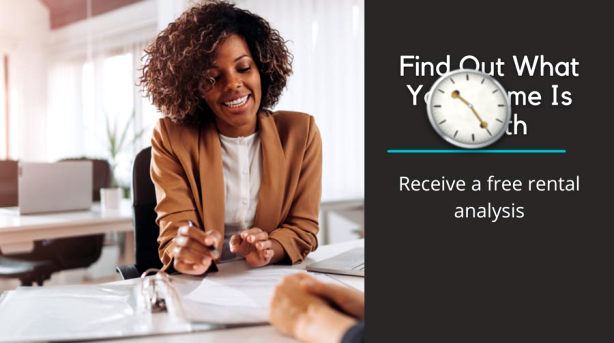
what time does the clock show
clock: 10:25
